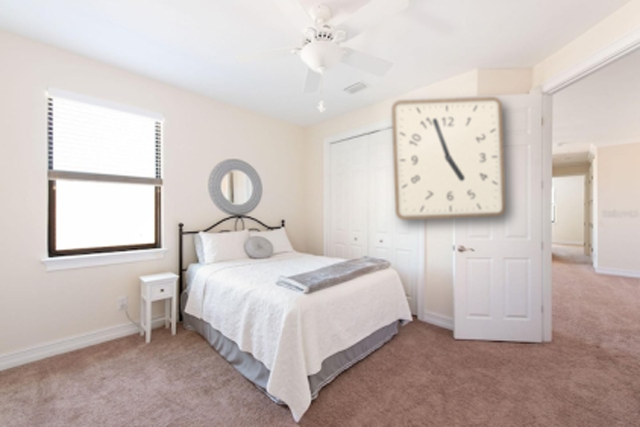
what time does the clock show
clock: 4:57
